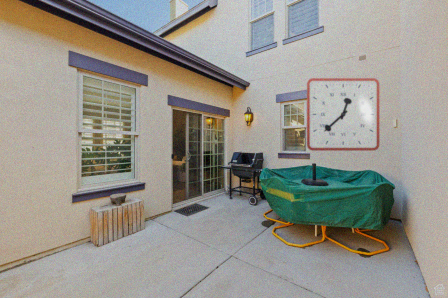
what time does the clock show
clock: 12:38
